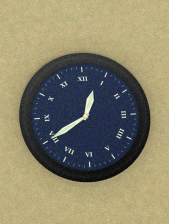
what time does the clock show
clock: 12:40
